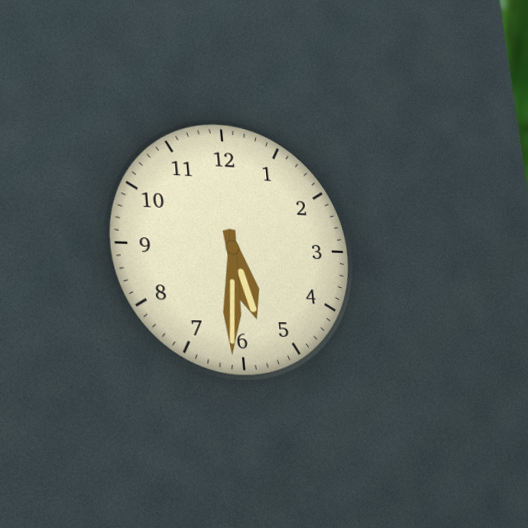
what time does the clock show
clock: 5:31
